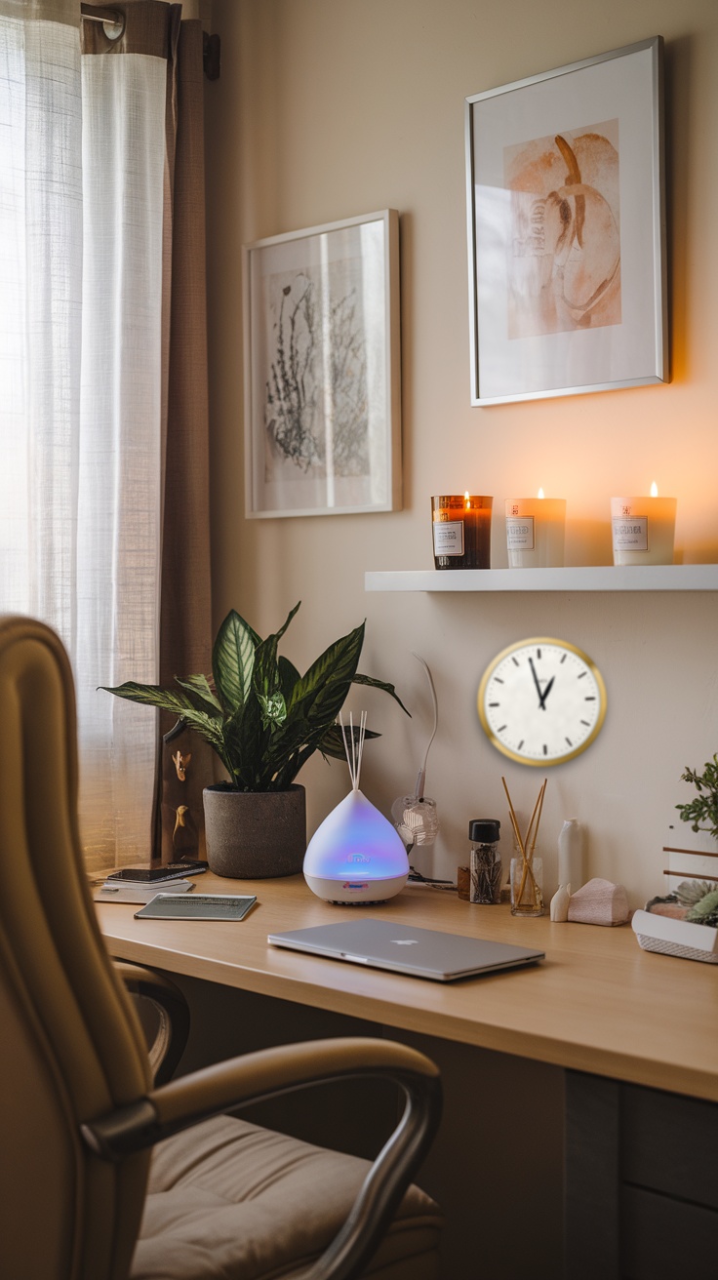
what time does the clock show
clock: 12:58
